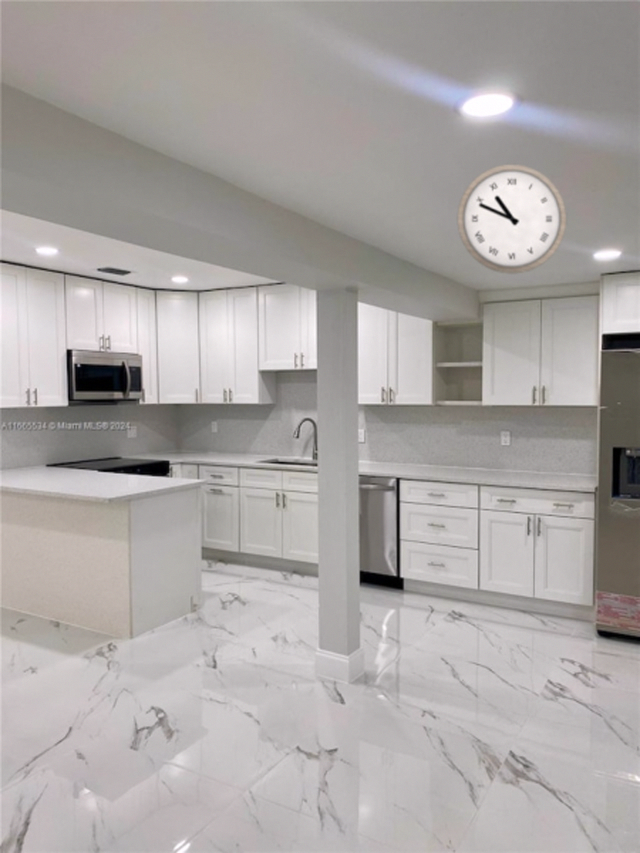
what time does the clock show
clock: 10:49
